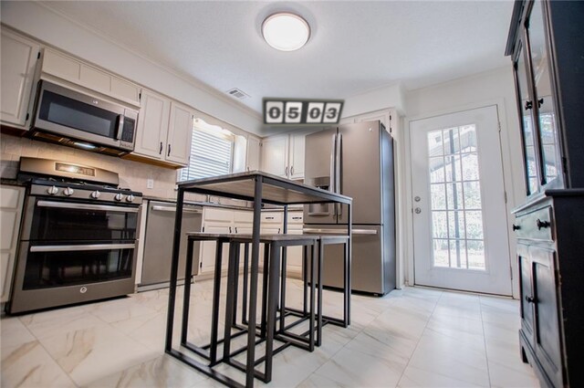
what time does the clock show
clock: 5:03
